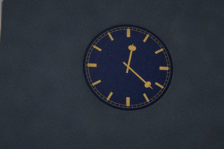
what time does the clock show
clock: 12:22
